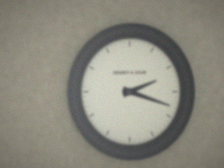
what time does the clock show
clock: 2:18
